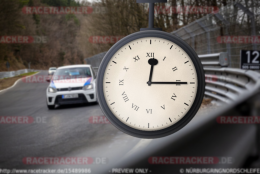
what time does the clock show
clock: 12:15
